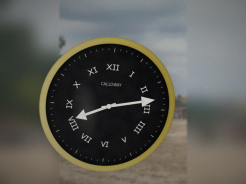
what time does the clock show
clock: 8:13
